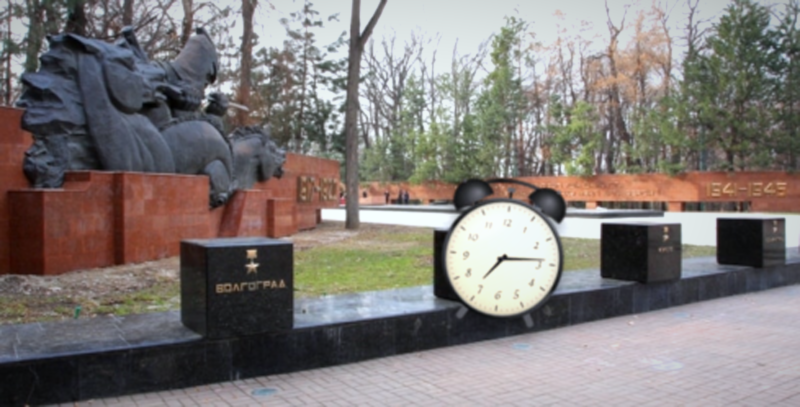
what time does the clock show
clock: 7:14
